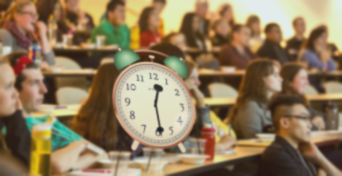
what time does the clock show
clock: 12:29
